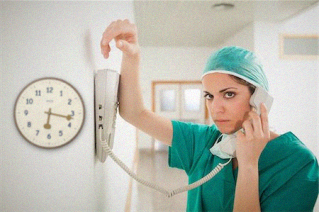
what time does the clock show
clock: 6:17
